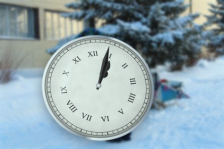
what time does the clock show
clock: 1:04
